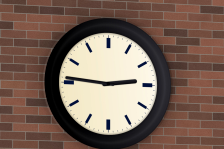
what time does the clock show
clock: 2:46
